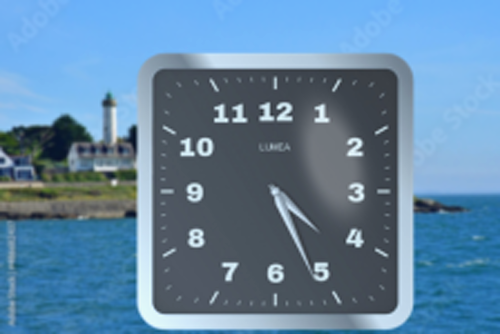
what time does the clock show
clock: 4:26
